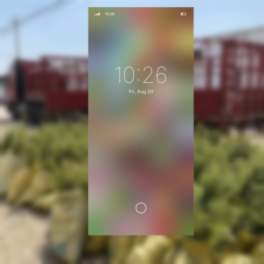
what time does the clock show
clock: 10:26
